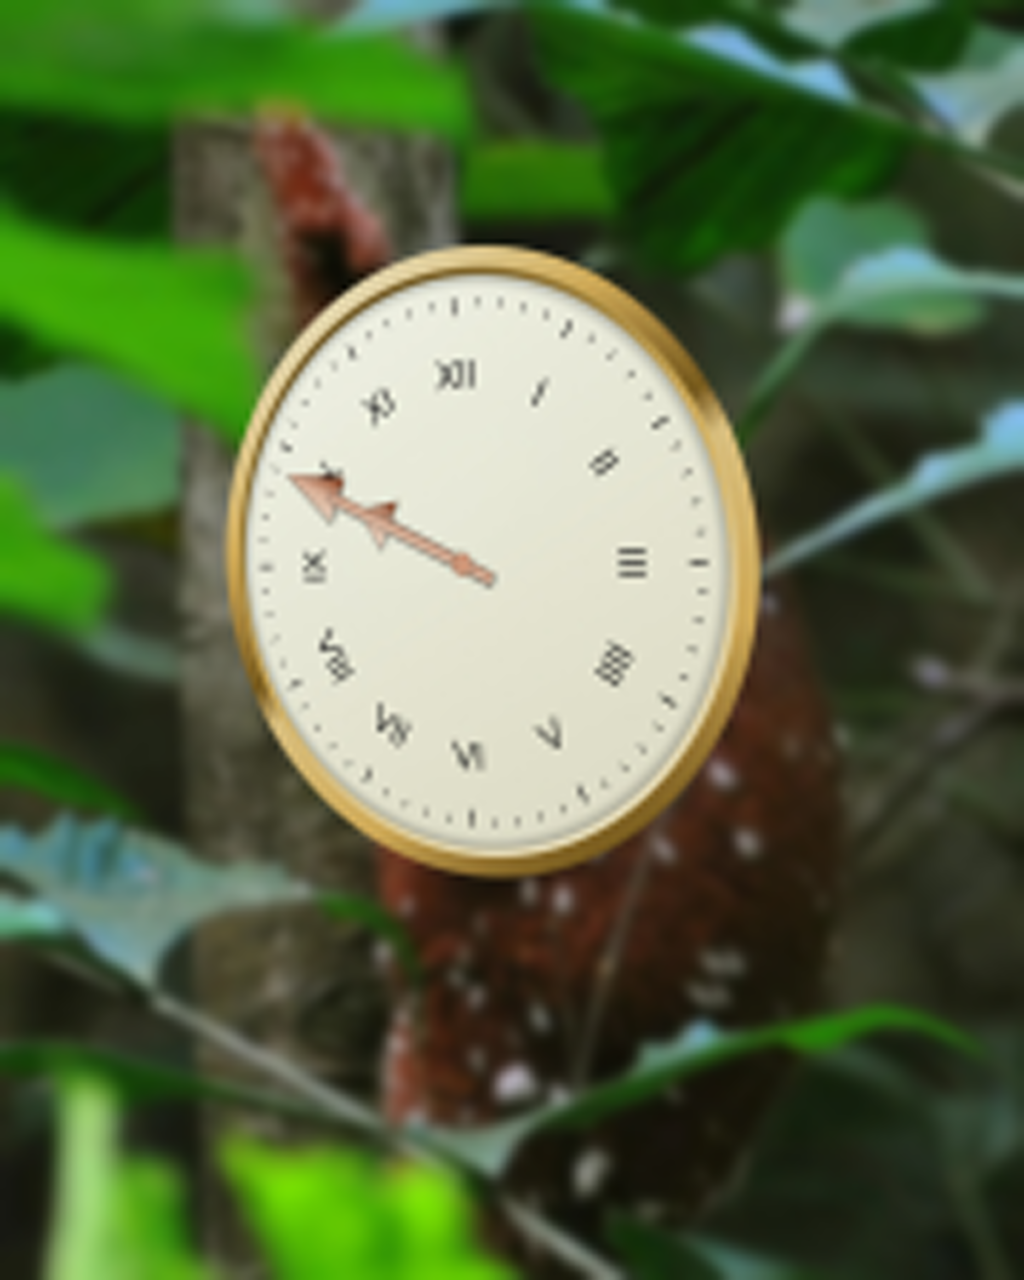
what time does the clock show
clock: 9:49
